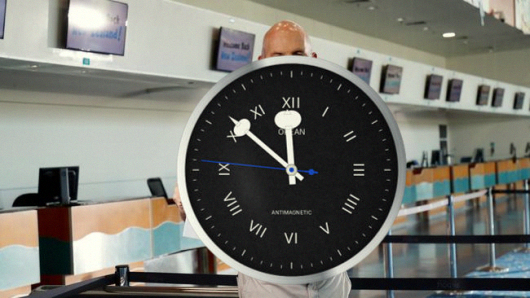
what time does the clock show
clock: 11:51:46
